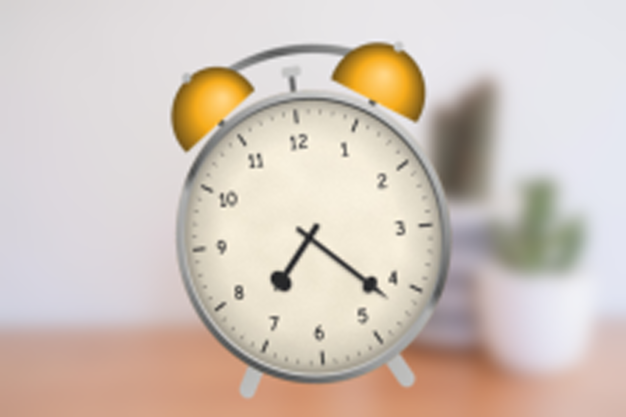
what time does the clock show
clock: 7:22
